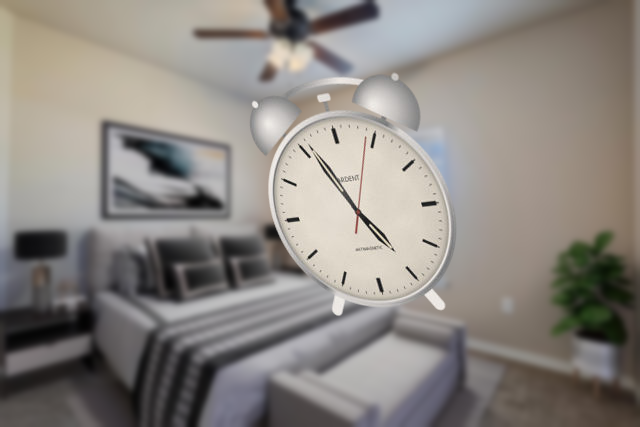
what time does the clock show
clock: 4:56:04
